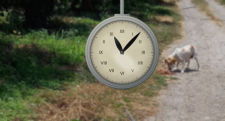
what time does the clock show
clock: 11:07
